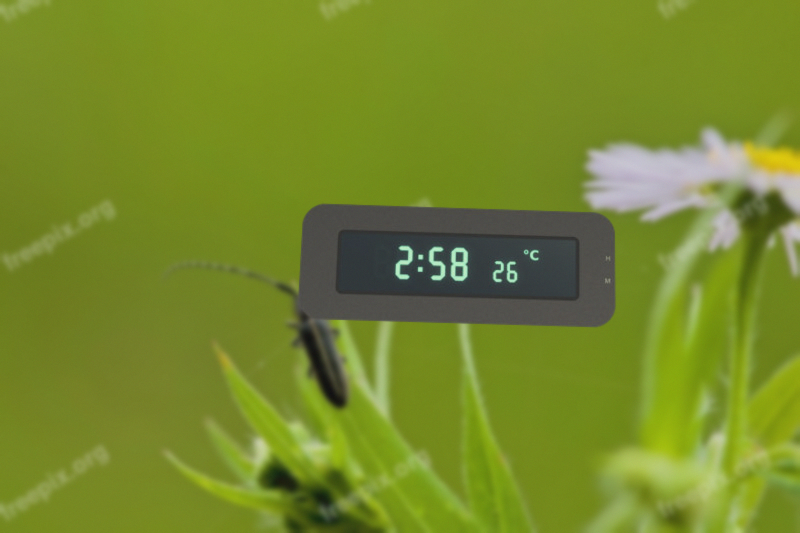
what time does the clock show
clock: 2:58
